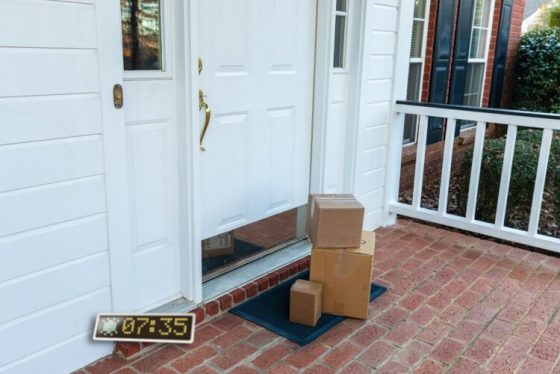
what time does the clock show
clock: 7:35
